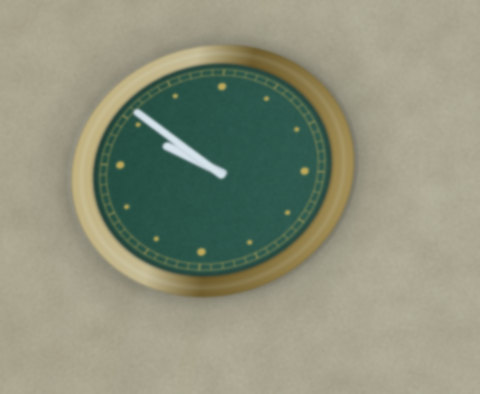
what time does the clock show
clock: 9:51
